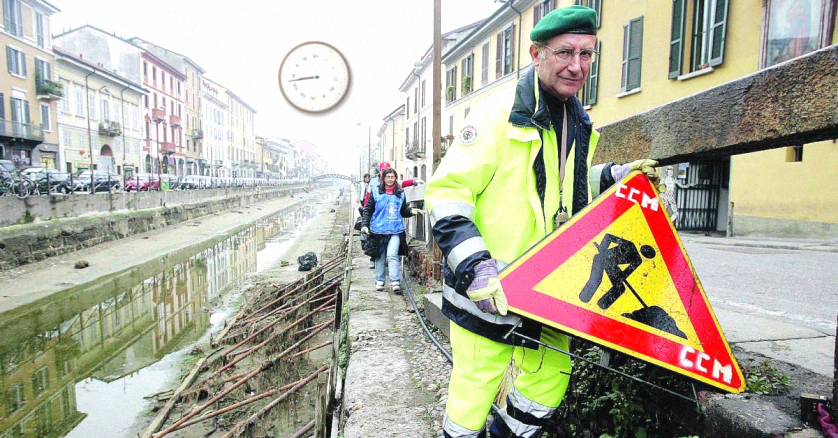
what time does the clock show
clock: 8:43
